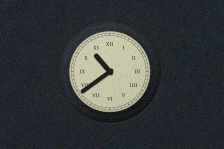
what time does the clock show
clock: 10:39
